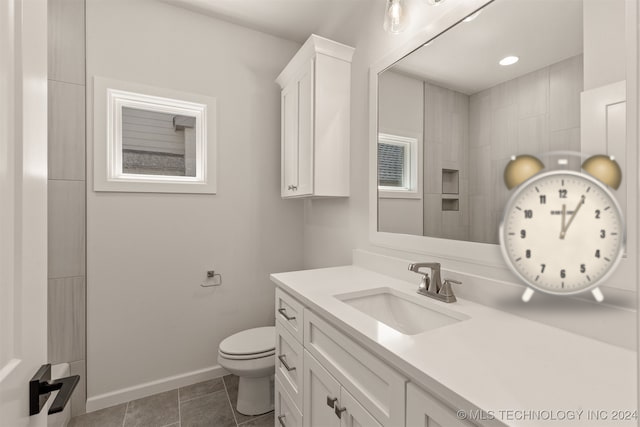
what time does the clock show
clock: 12:05
